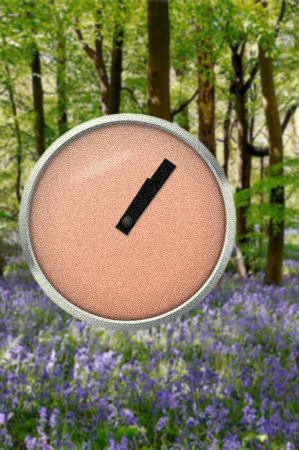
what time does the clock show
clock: 1:06
